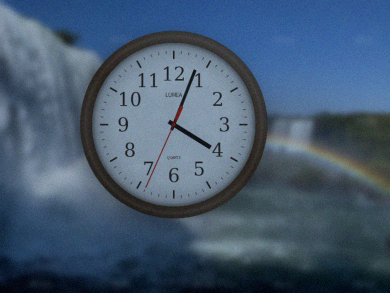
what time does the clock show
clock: 4:03:34
